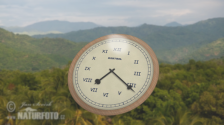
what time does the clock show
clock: 7:21
